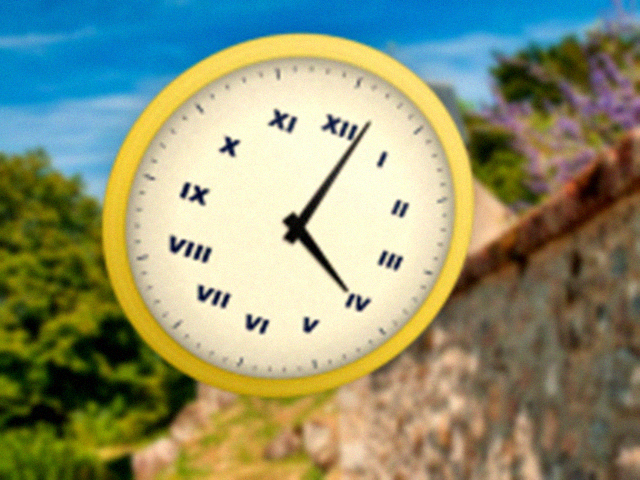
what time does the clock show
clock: 4:02
